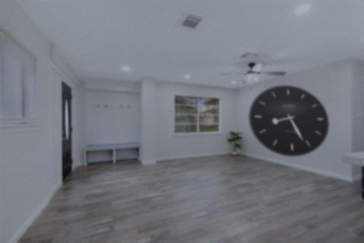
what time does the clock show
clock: 8:26
